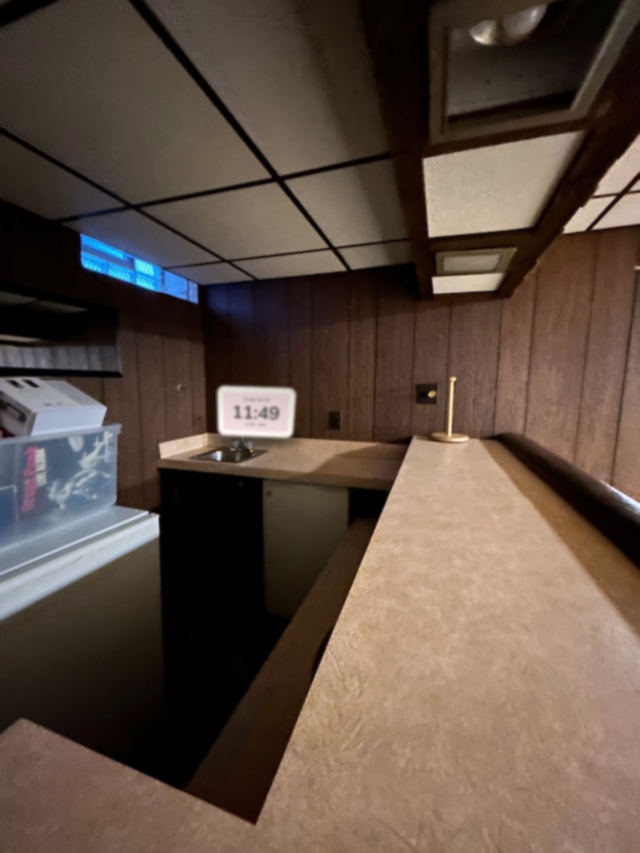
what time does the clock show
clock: 11:49
